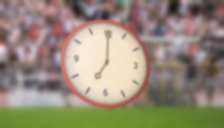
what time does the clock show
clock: 7:00
